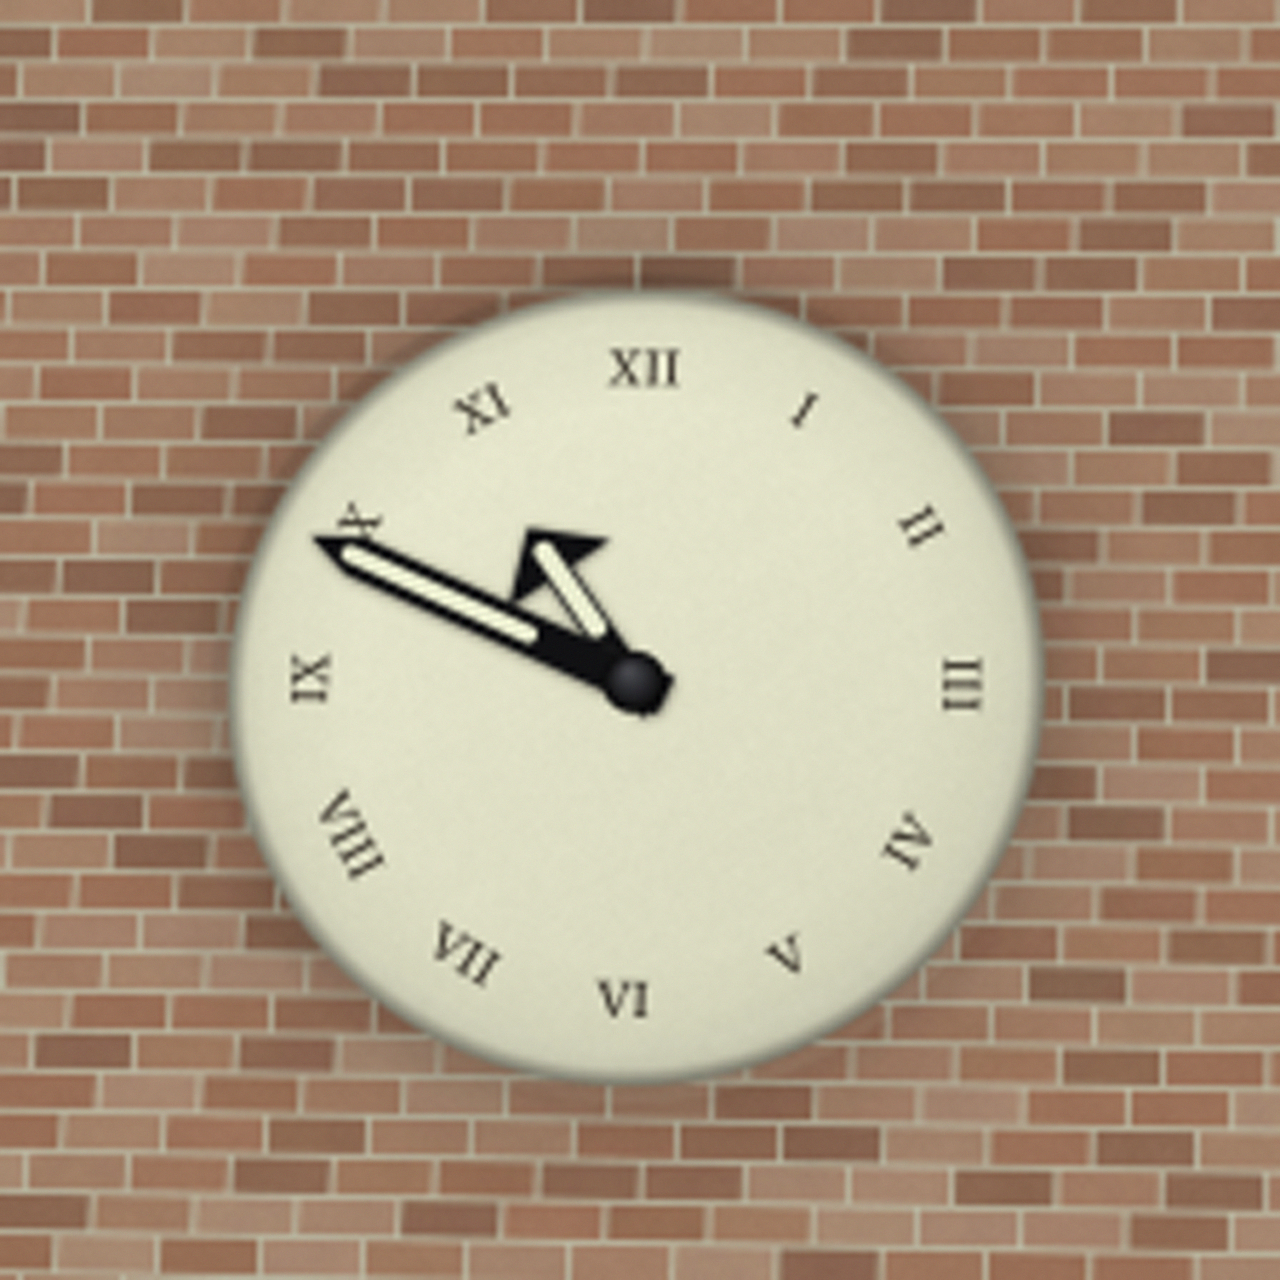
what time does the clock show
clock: 10:49
